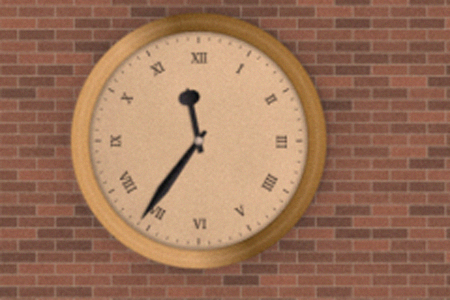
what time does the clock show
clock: 11:36
